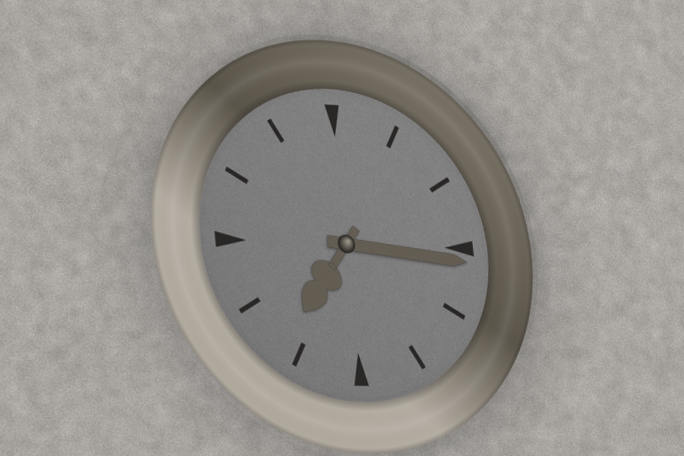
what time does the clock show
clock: 7:16
